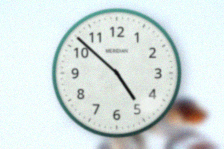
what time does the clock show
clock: 4:52
